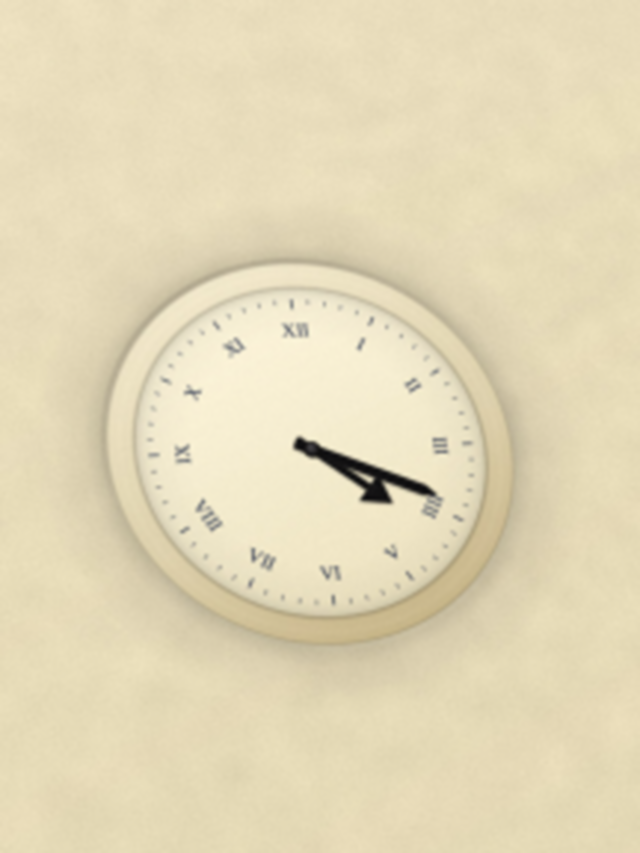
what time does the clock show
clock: 4:19
